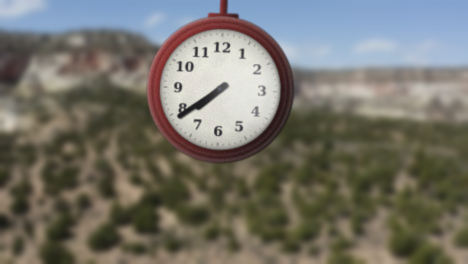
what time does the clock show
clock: 7:39
